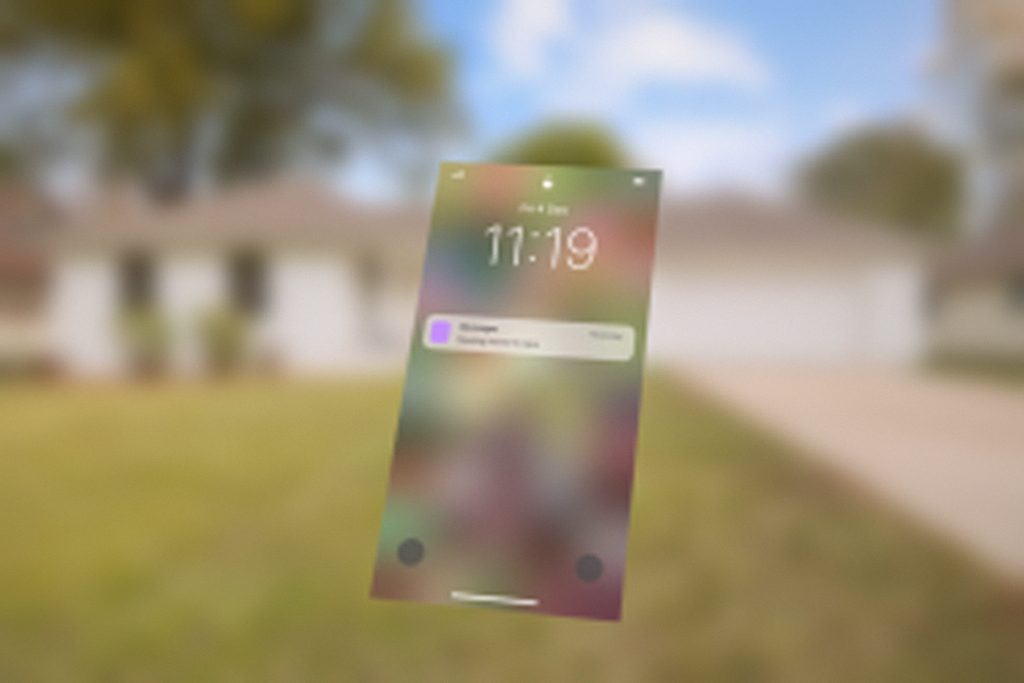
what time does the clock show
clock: 11:19
